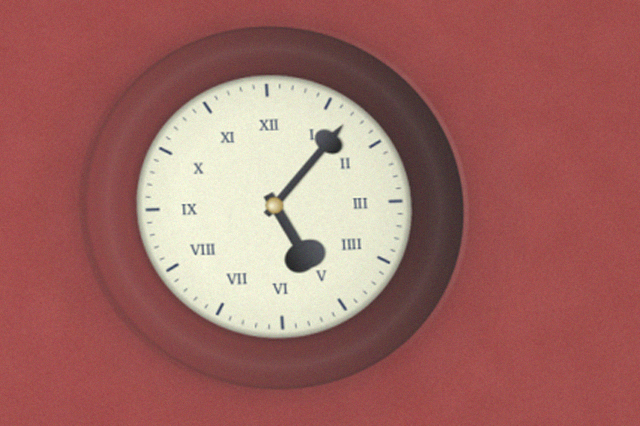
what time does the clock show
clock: 5:07
